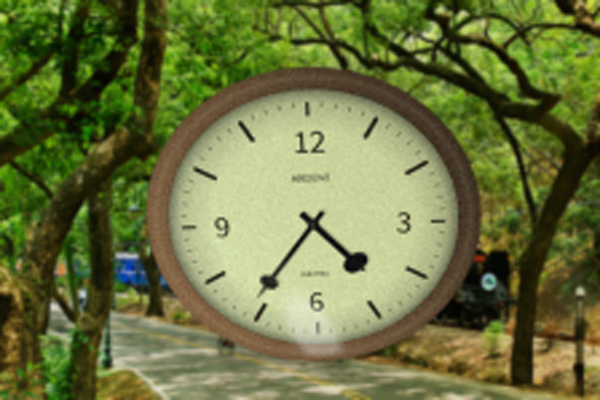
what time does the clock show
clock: 4:36
